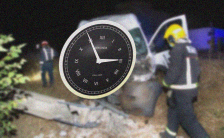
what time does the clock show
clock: 2:55
